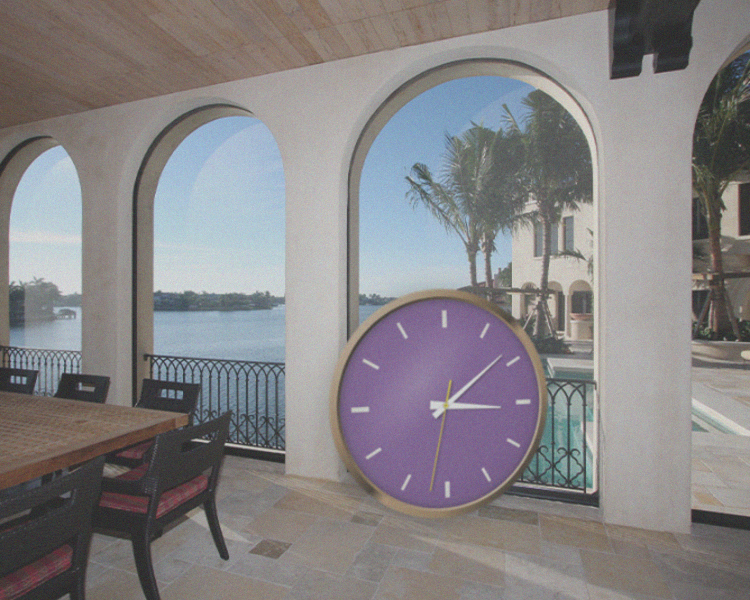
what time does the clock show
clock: 3:08:32
